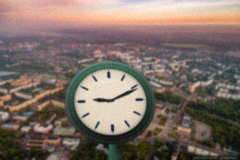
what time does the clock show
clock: 9:11
